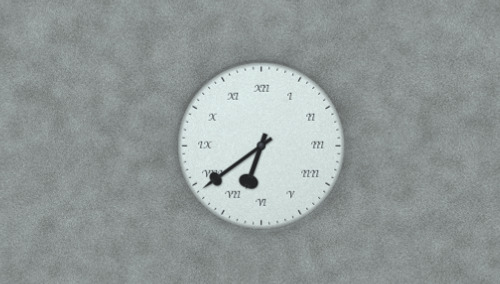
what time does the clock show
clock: 6:39
